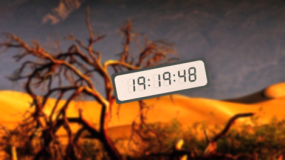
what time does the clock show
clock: 19:19:48
